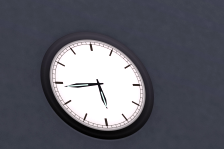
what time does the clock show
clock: 5:44
